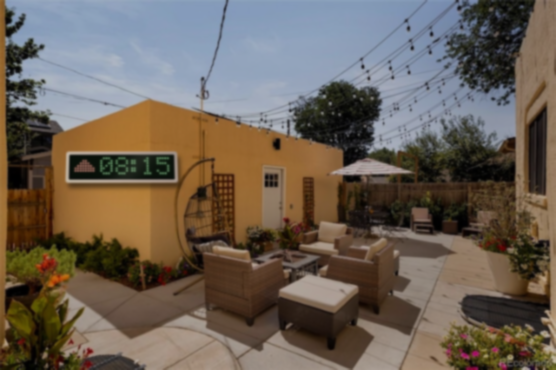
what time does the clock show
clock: 8:15
